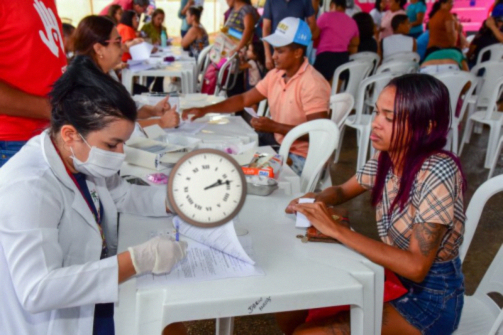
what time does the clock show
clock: 2:13
